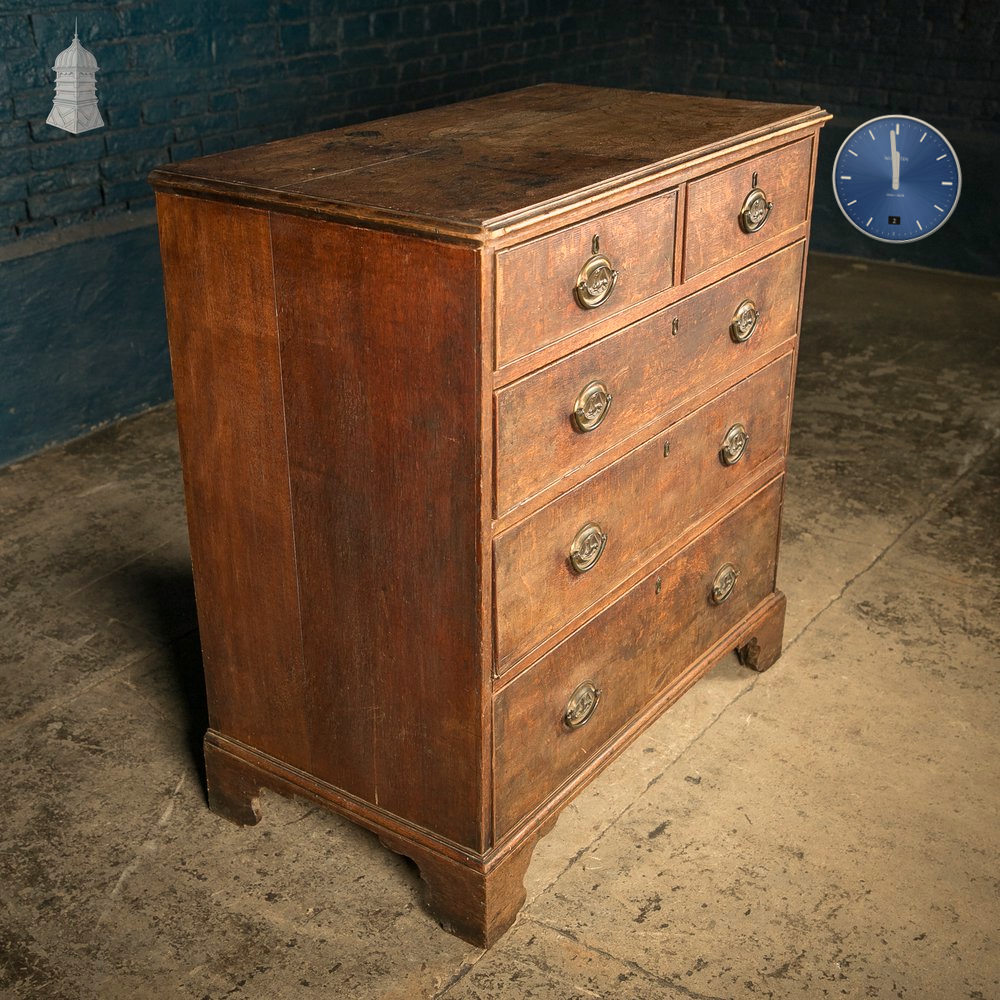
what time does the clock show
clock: 11:59
